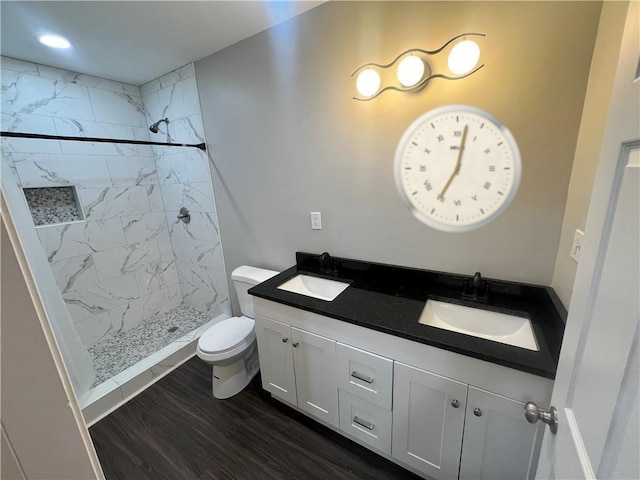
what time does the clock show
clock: 7:02
